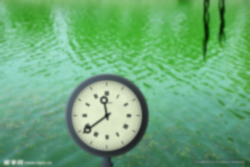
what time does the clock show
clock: 11:39
